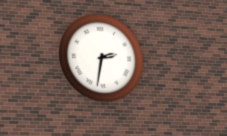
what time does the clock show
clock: 2:32
